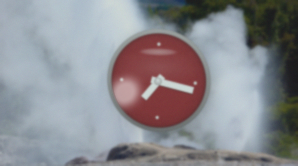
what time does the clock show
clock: 7:17
